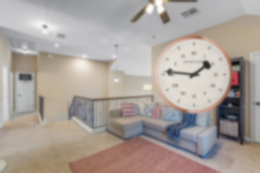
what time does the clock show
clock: 1:46
